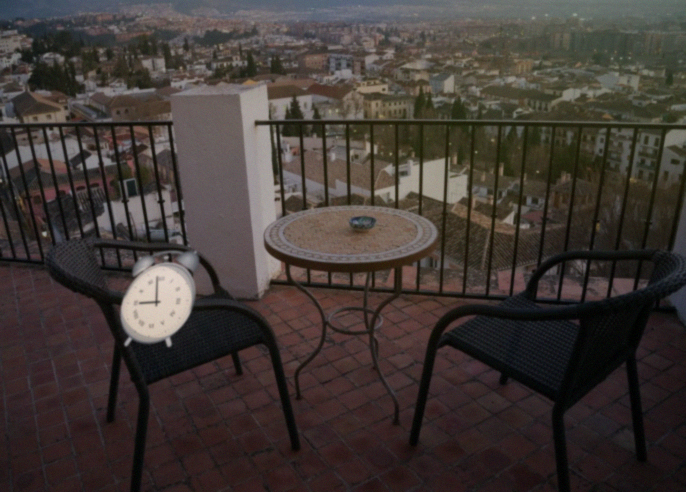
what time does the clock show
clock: 8:58
